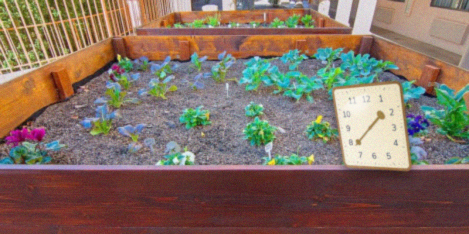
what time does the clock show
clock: 1:38
